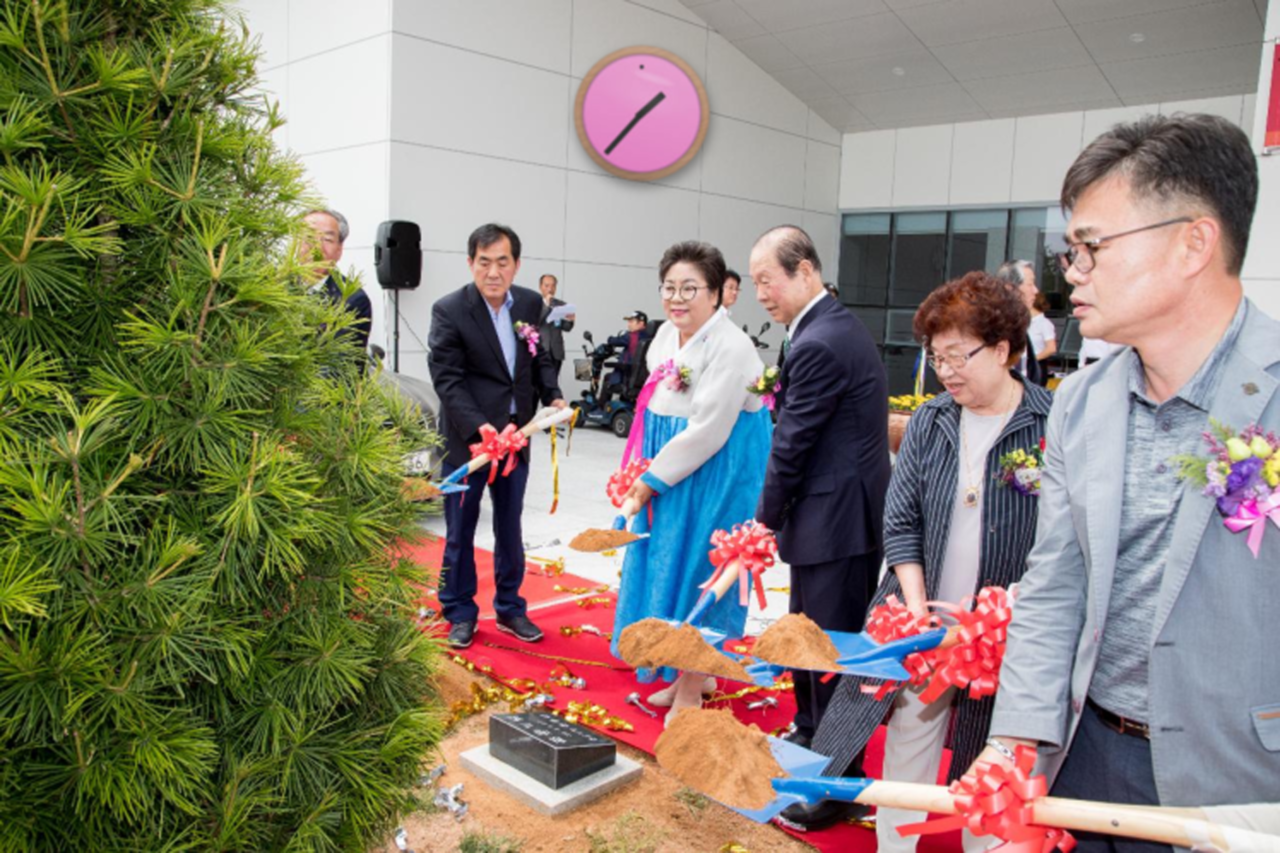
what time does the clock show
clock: 1:37
